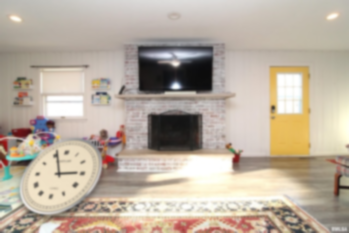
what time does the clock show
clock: 2:56
